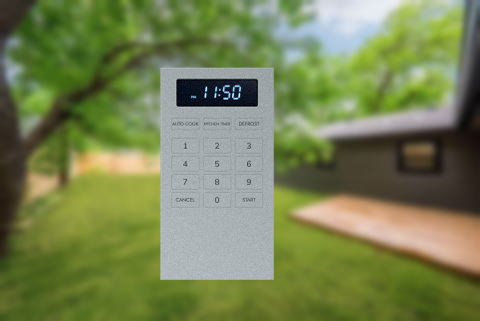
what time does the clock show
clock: 11:50
